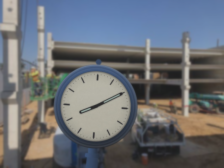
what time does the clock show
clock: 8:10
